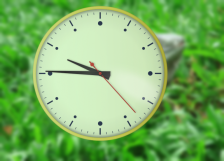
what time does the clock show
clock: 9:45:23
